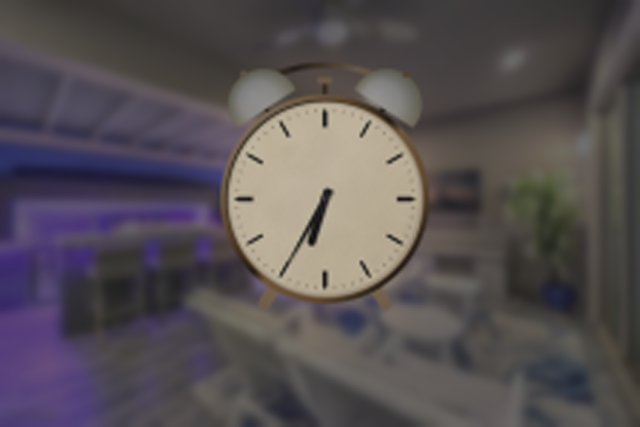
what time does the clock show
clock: 6:35
